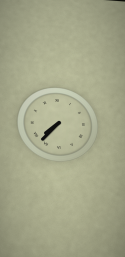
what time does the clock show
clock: 7:37
